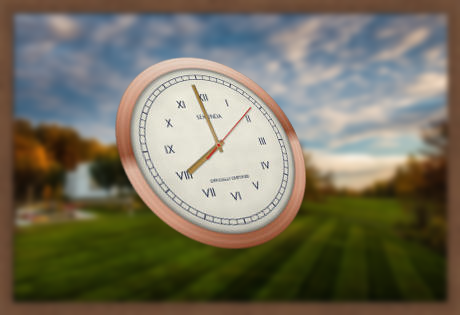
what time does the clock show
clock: 7:59:09
